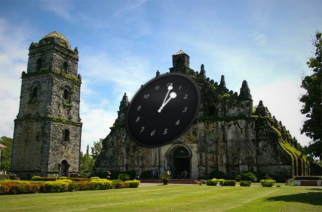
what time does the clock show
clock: 1:01
